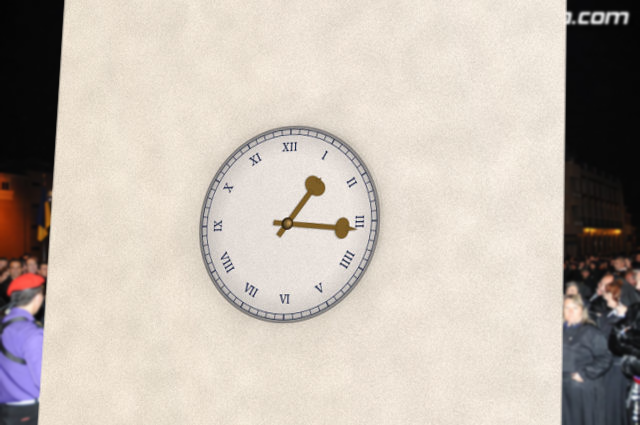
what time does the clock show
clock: 1:16
